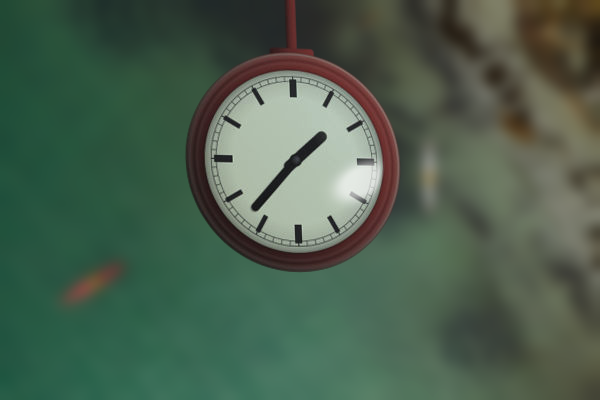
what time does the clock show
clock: 1:37
